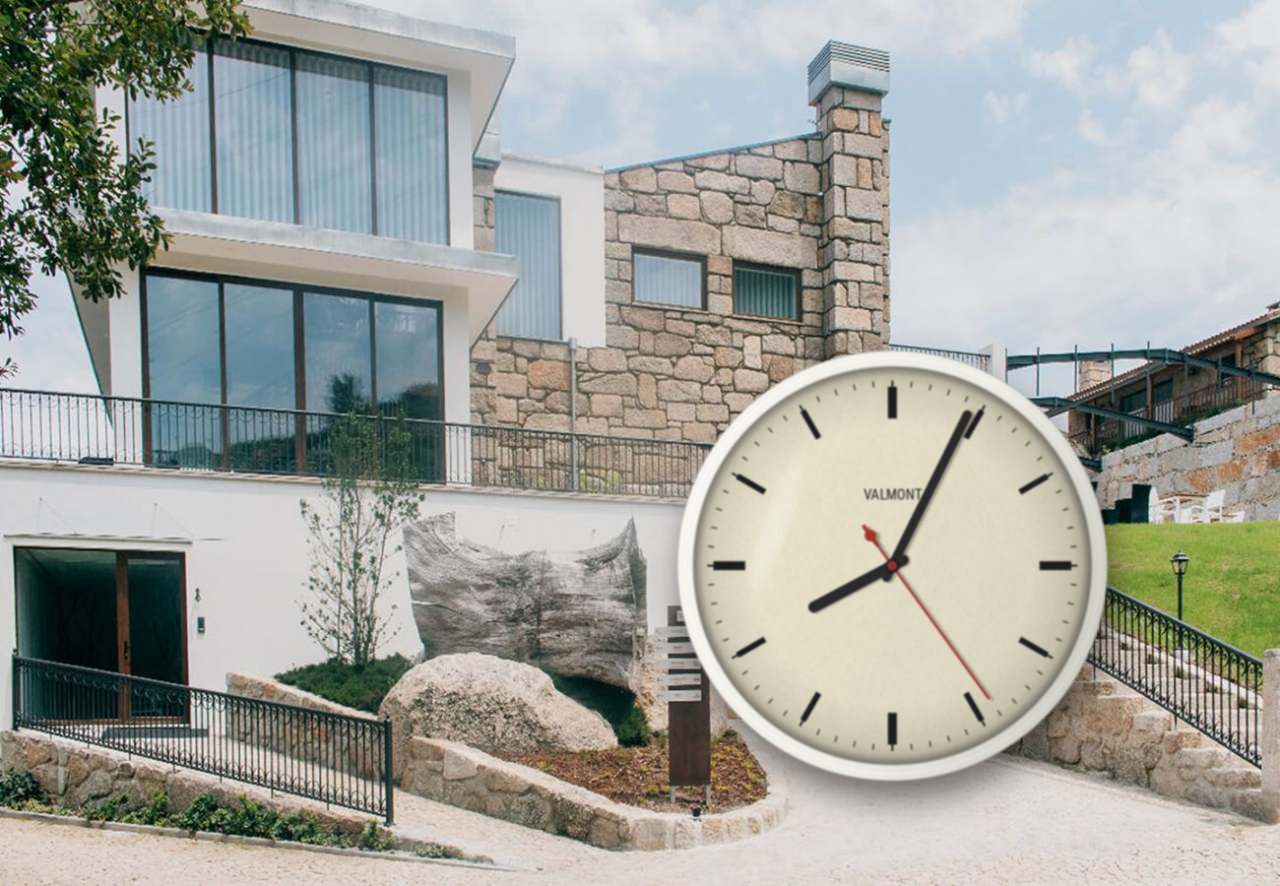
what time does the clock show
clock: 8:04:24
